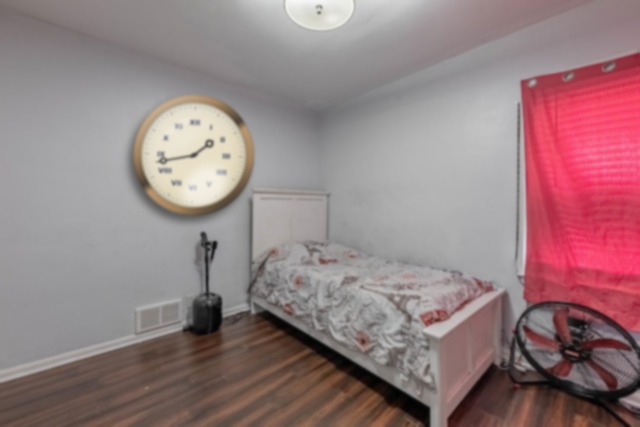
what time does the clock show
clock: 1:43
